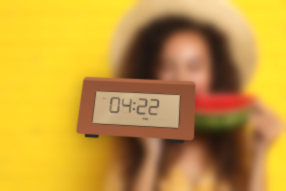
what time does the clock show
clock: 4:22
